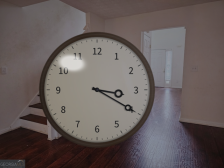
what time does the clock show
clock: 3:20
